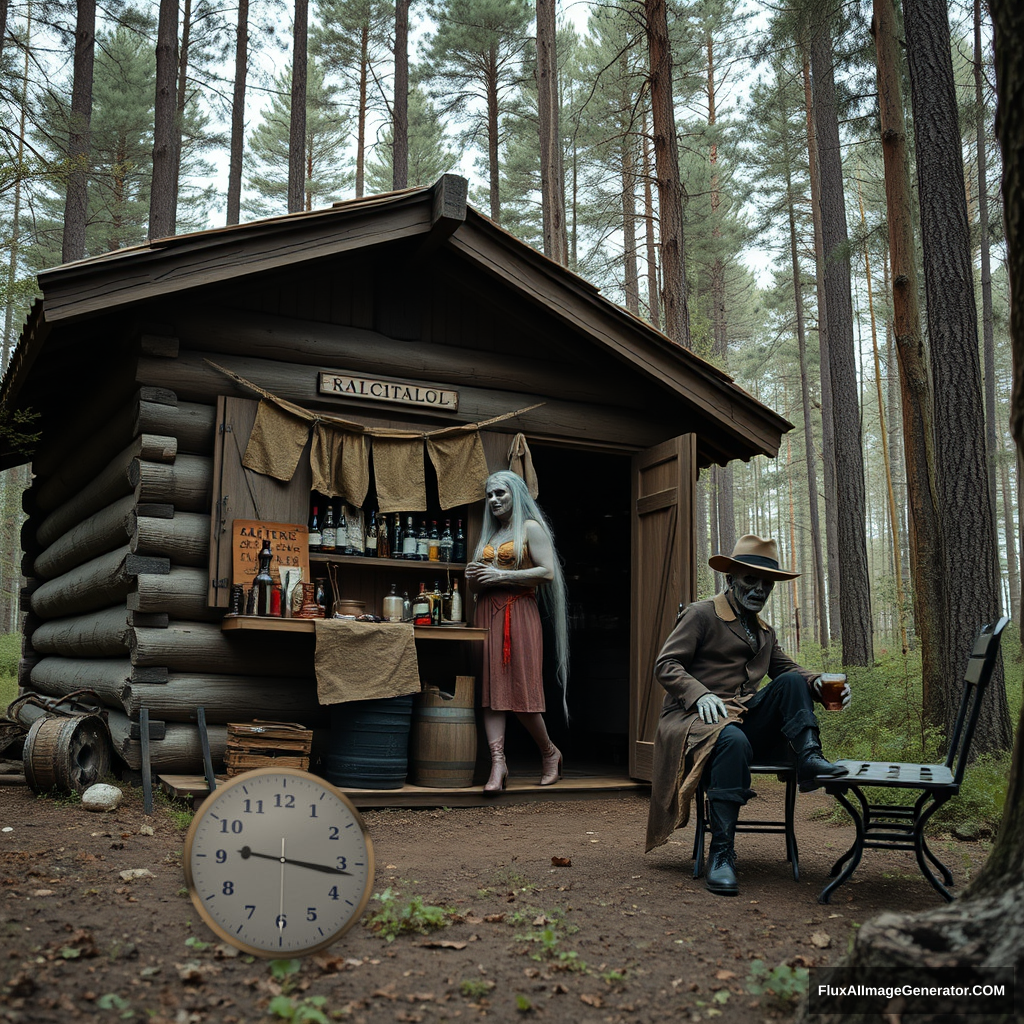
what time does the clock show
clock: 9:16:30
